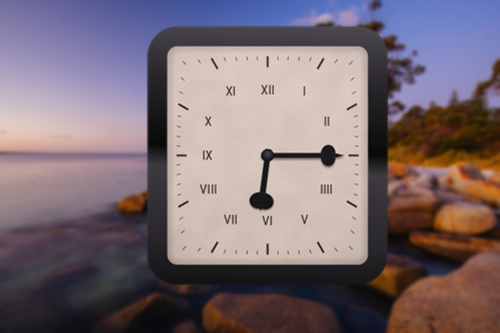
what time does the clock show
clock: 6:15
